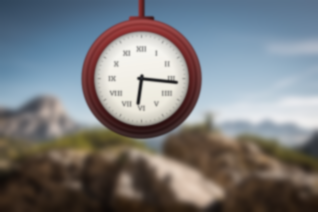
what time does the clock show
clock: 6:16
